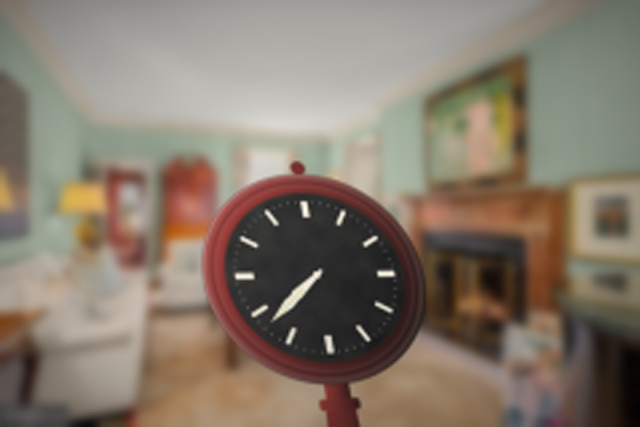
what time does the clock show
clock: 7:38
